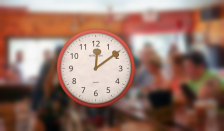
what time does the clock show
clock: 12:09
